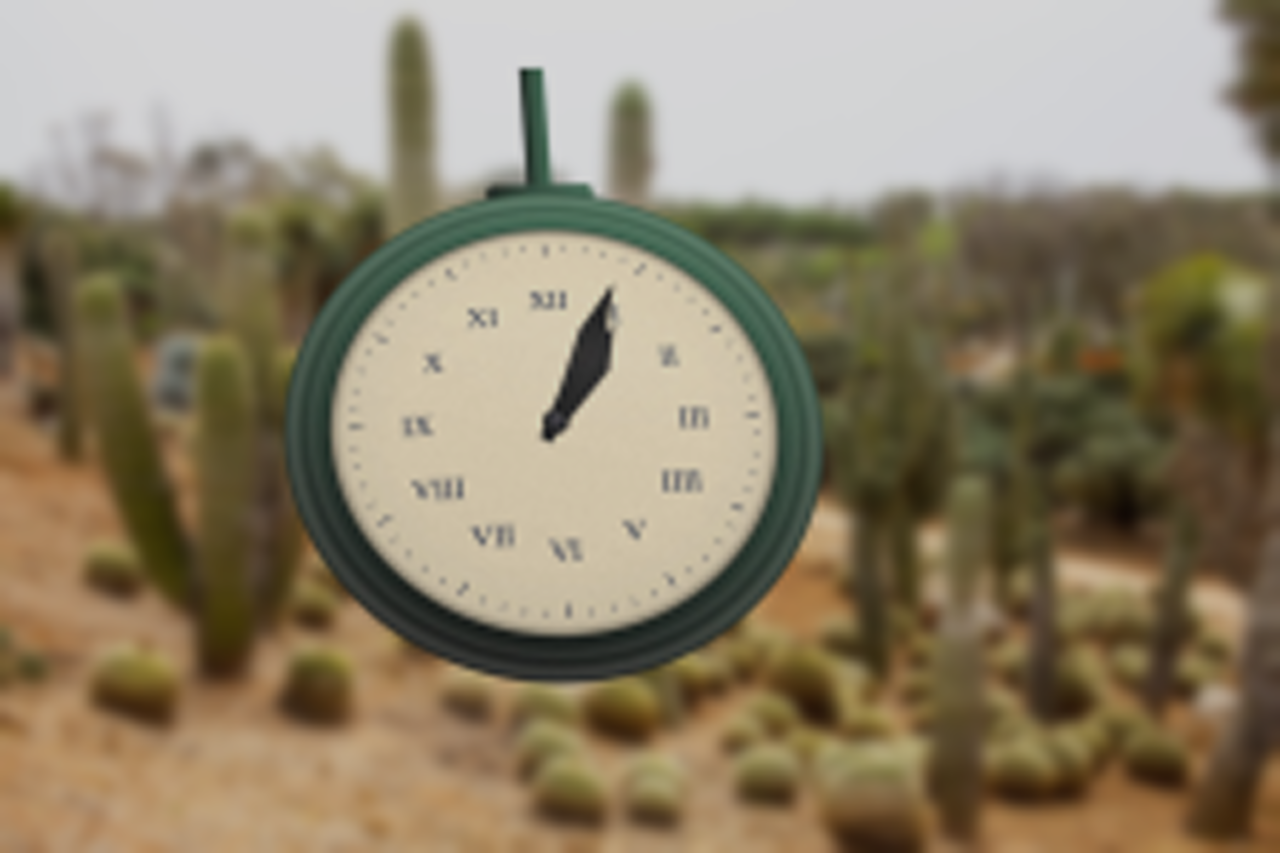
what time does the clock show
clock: 1:04
